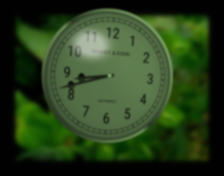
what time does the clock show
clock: 8:42
